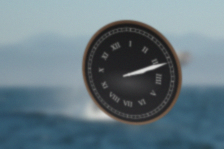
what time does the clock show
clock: 3:16
